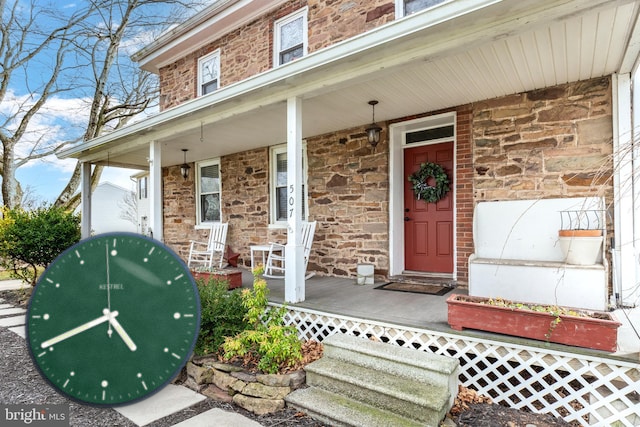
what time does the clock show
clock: 4:40:59
